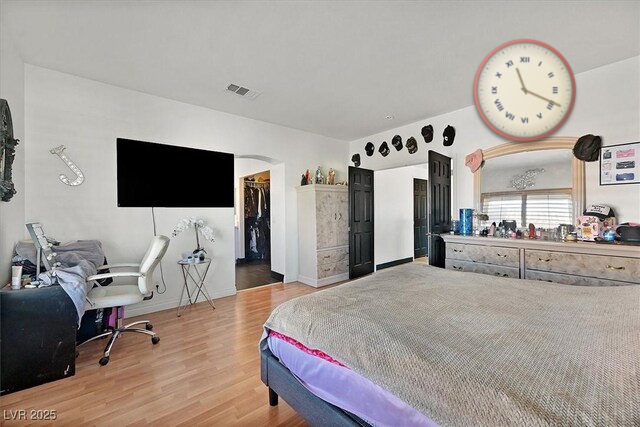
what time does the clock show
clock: 11:19
